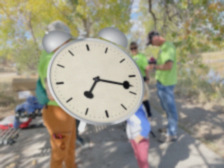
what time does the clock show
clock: 7:18
